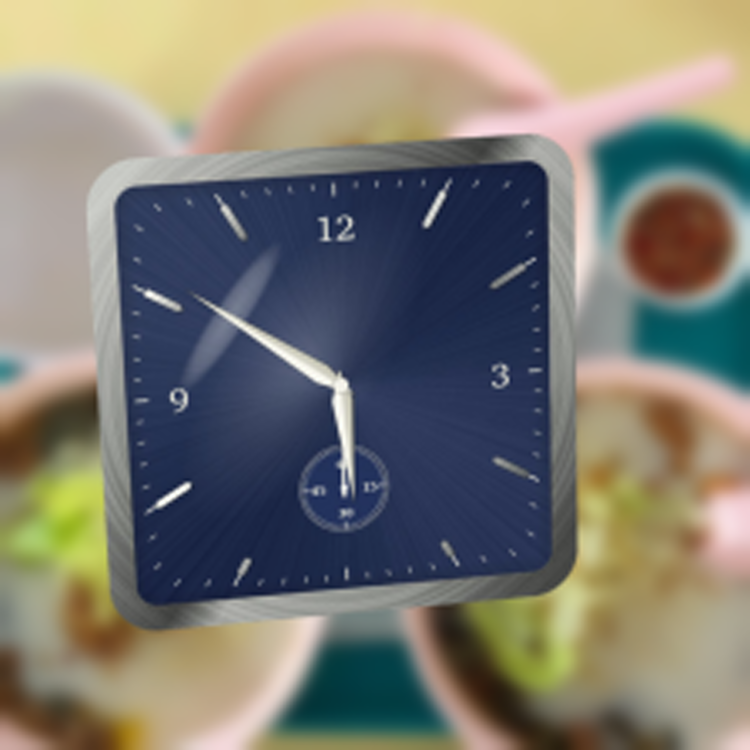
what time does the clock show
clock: 5:51
